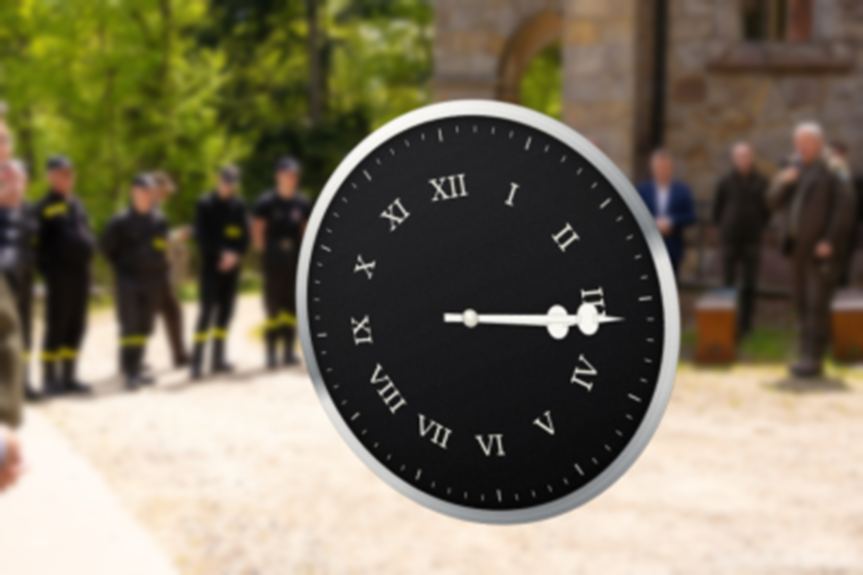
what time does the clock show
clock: 3:16
